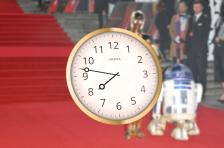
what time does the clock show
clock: 7:47
